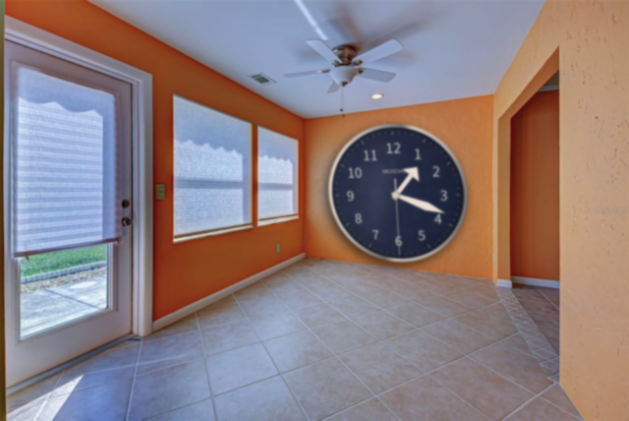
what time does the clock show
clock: 1:18:30
